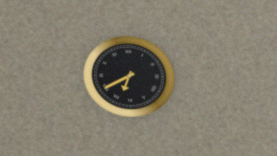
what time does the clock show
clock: 6:40
